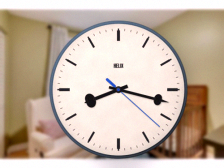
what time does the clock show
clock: 8:17:22
